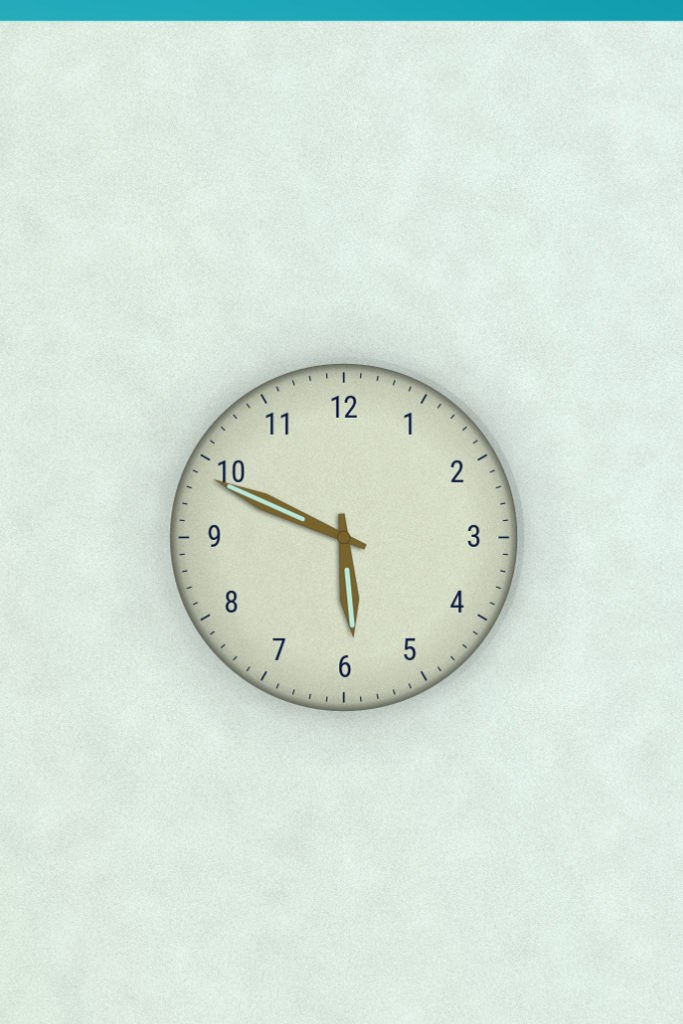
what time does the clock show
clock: 5:49
